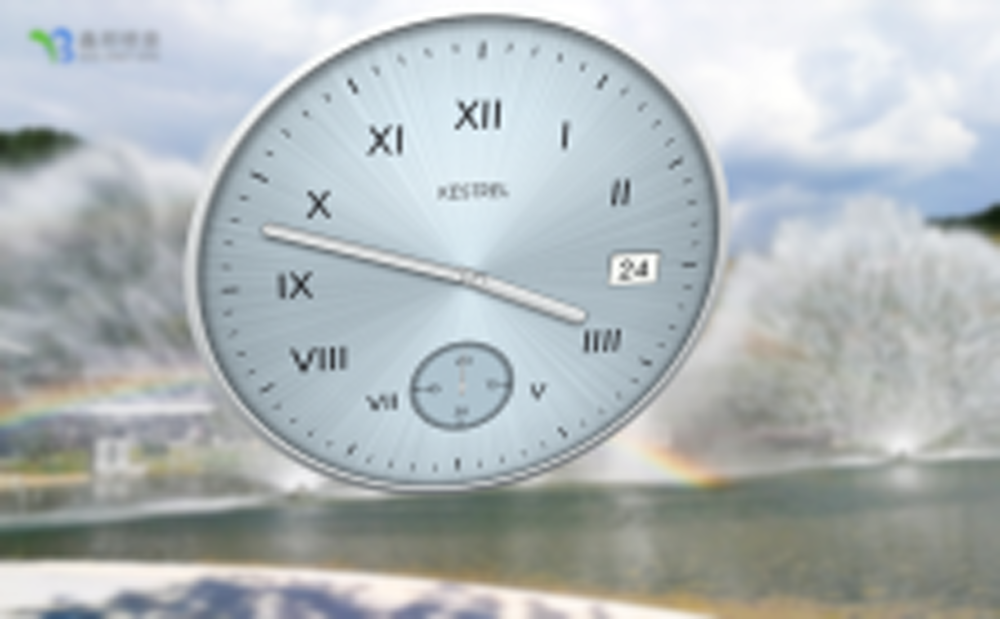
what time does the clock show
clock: 3:48
